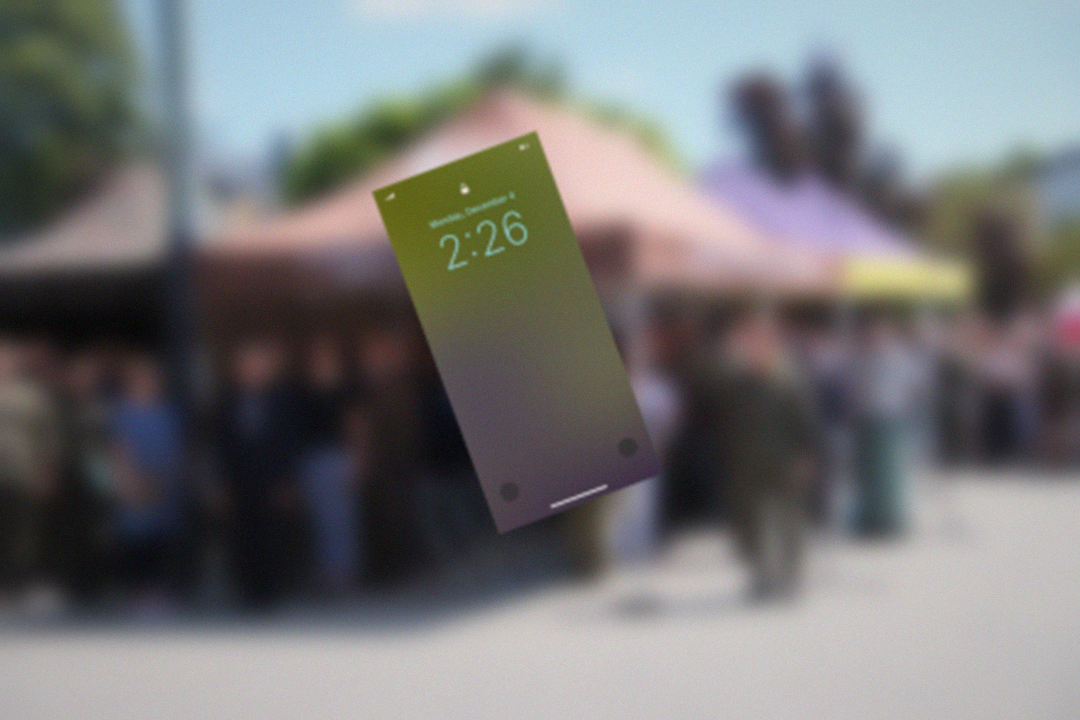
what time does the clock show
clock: 2:26
